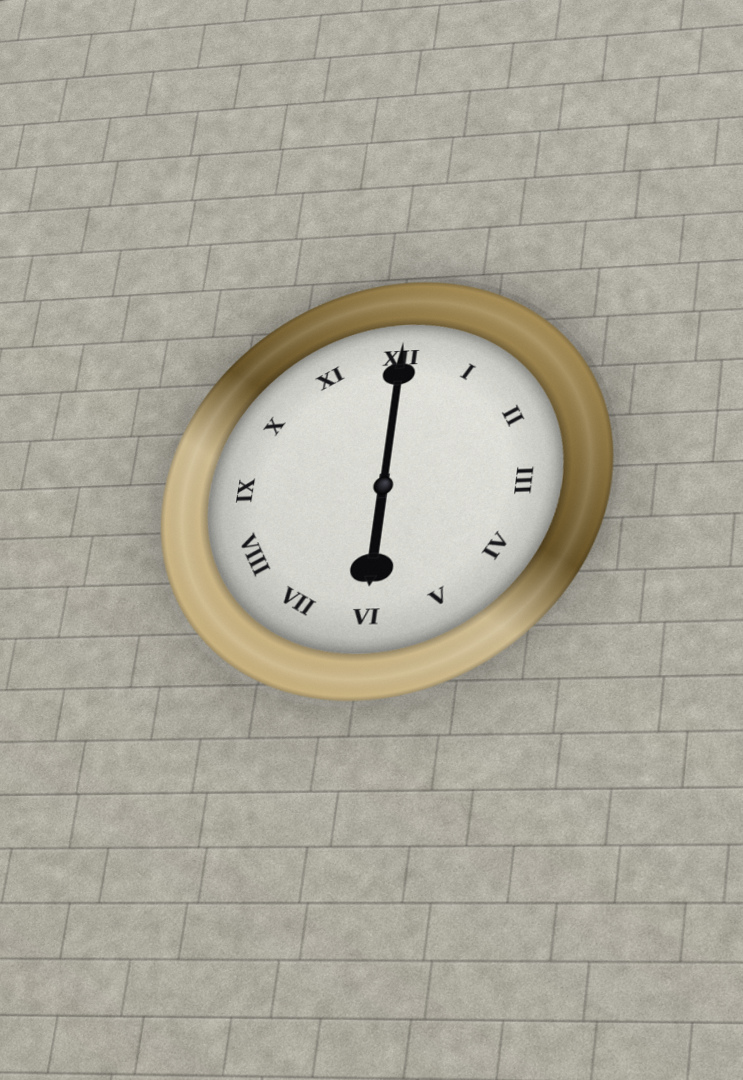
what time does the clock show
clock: 6:00
